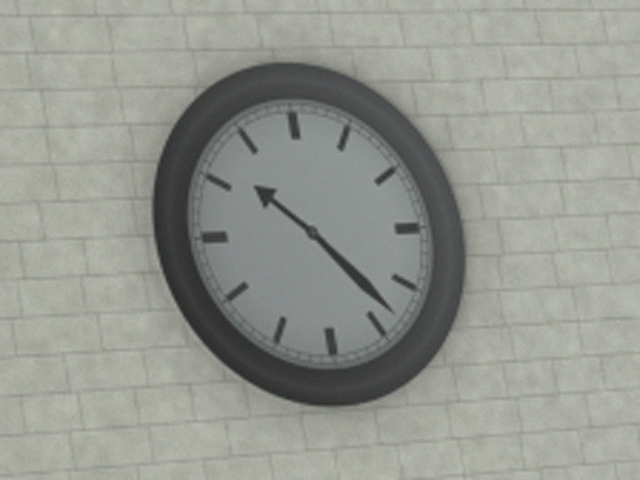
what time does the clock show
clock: 10:23
